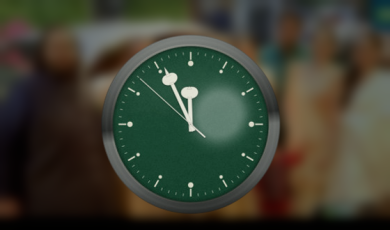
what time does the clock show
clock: 11:55:52
